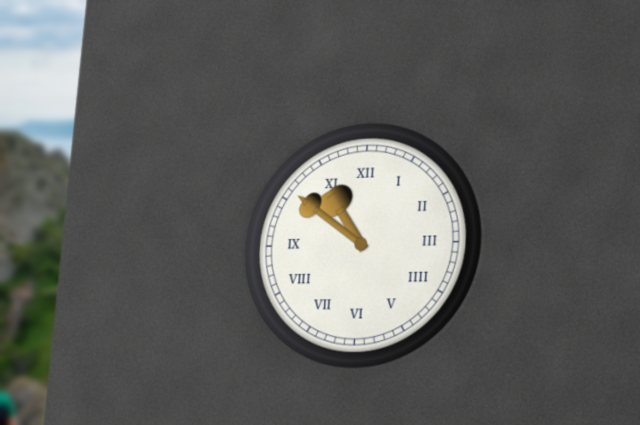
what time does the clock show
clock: 10:51
